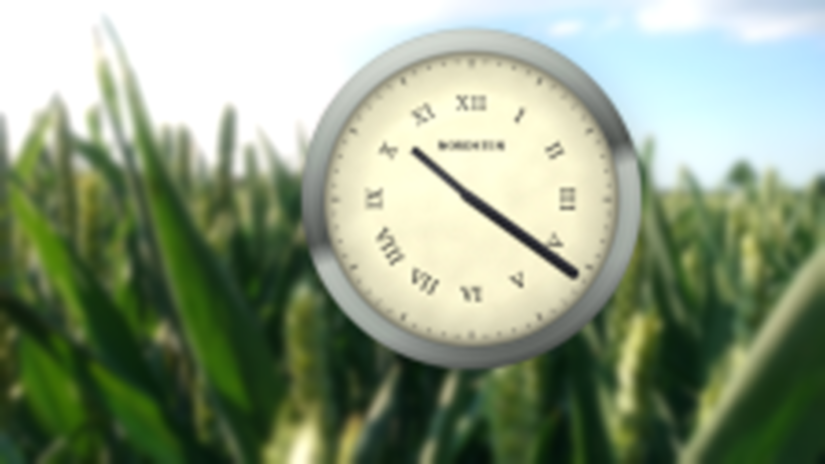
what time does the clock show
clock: 10:21
